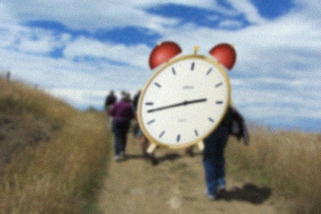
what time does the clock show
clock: 2:43
